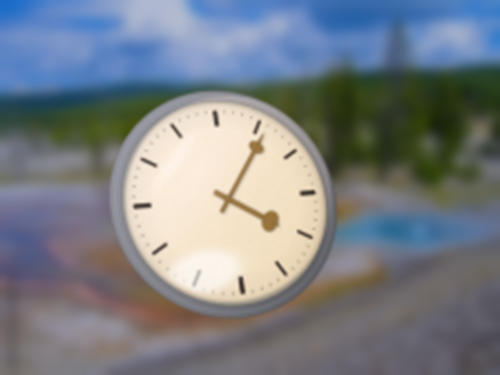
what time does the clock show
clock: 4:06
